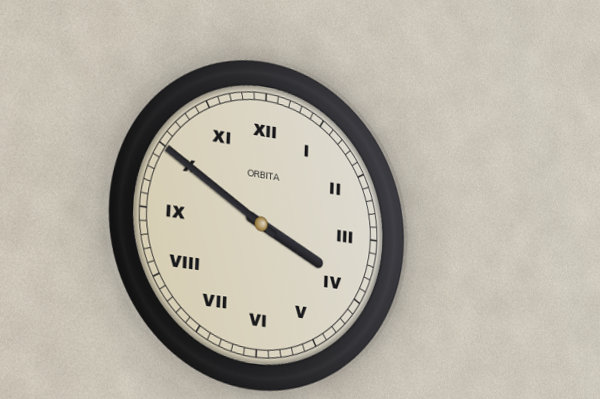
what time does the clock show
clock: 3:50
